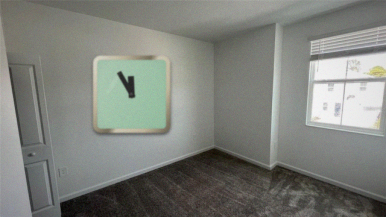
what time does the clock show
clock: 11:55
